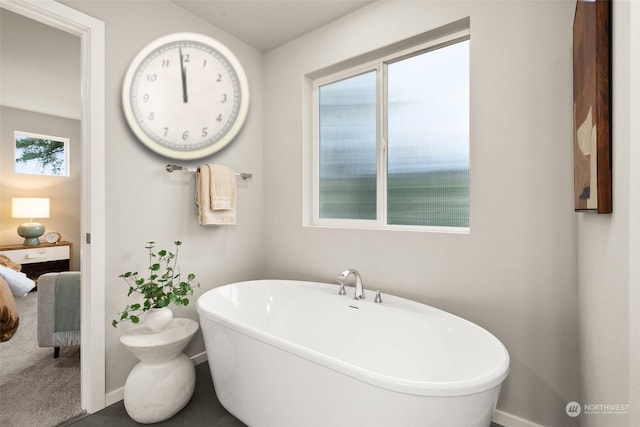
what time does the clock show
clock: 11:59
